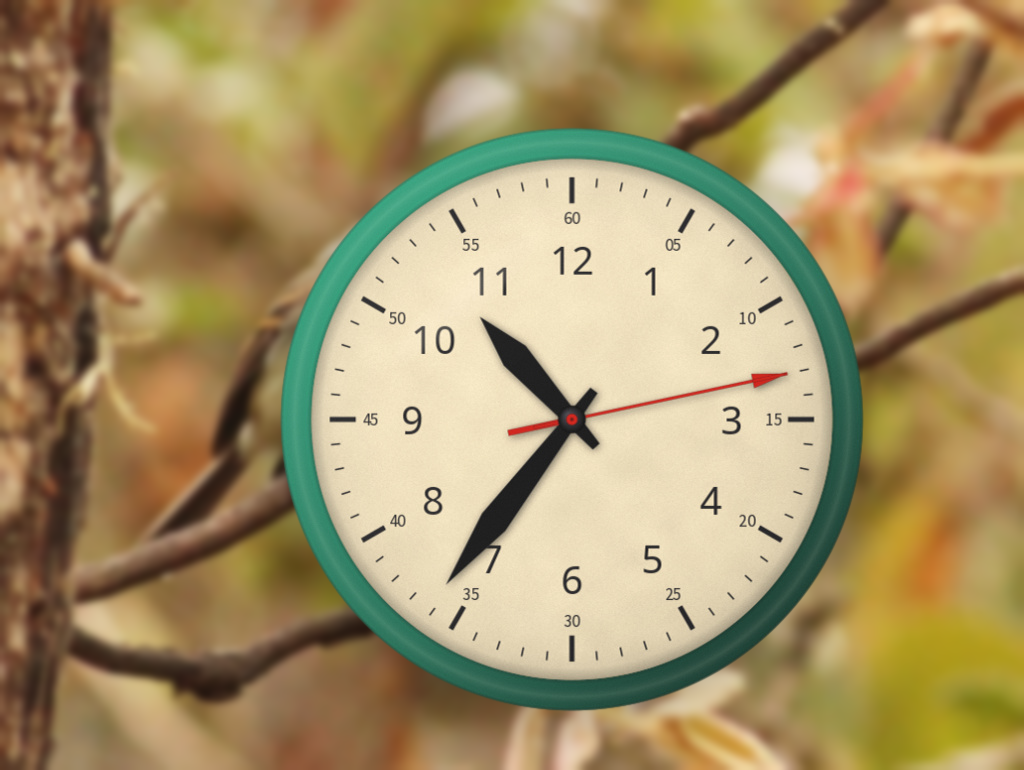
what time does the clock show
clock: 10:36:13
